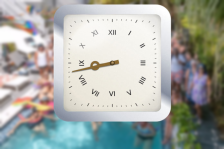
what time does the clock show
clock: 8:43
